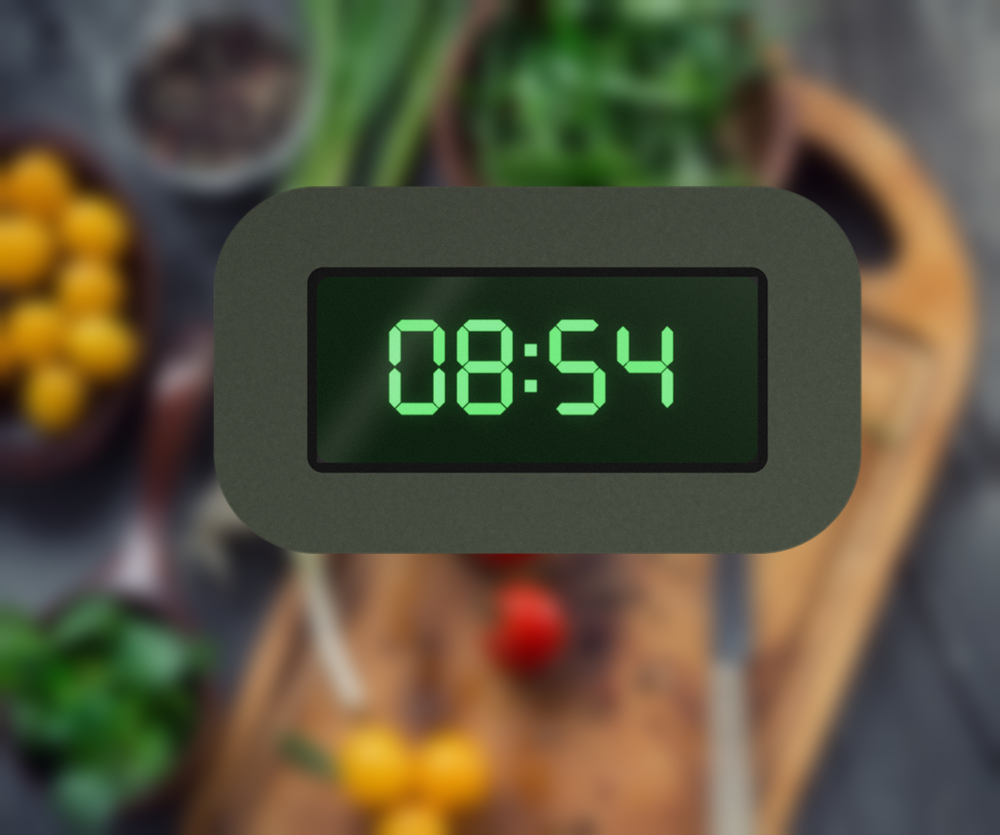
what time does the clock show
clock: 8:54
